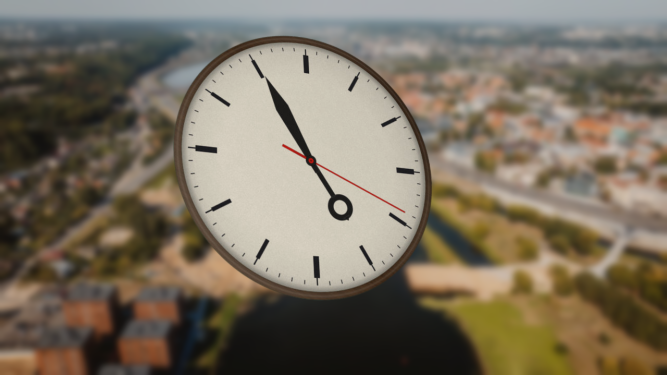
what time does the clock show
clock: 4:55:19
